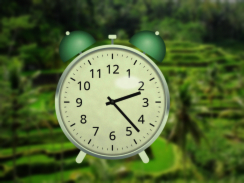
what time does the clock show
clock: 2:23
